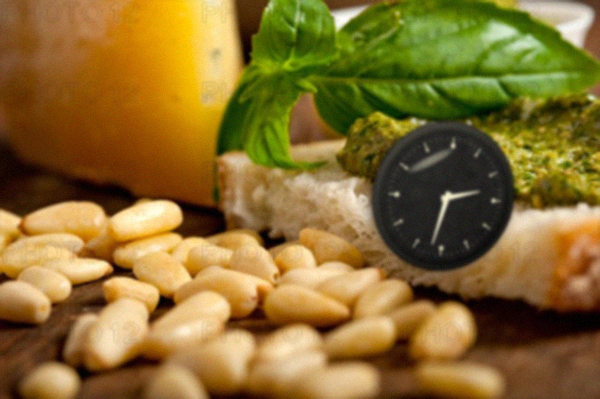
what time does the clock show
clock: 2:32
